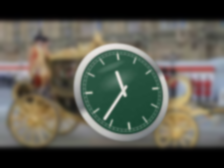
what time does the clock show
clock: 11:37
